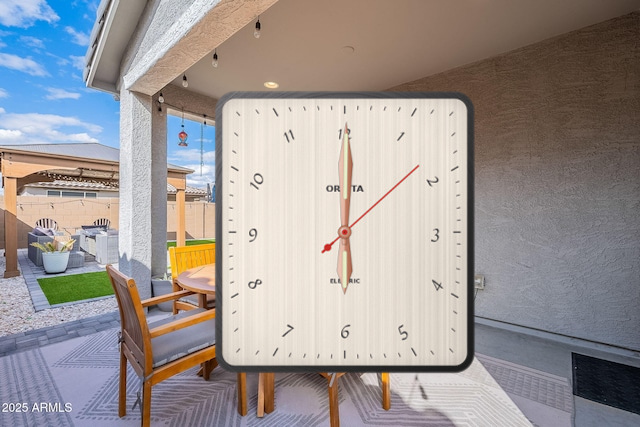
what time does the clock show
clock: 6:00:08
